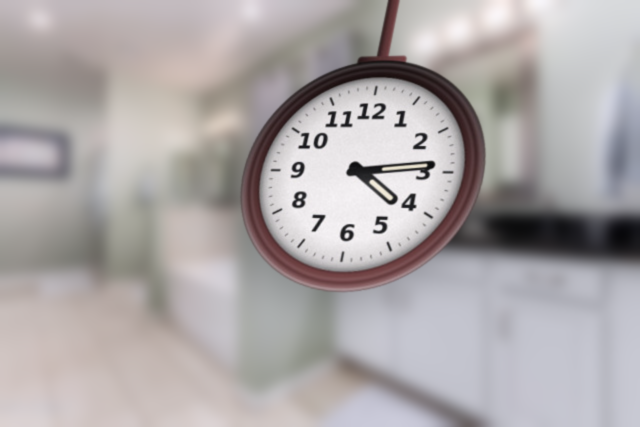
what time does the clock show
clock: 4:14
